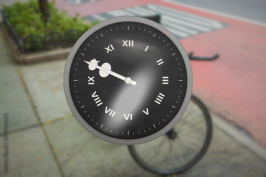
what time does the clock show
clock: 9:49
